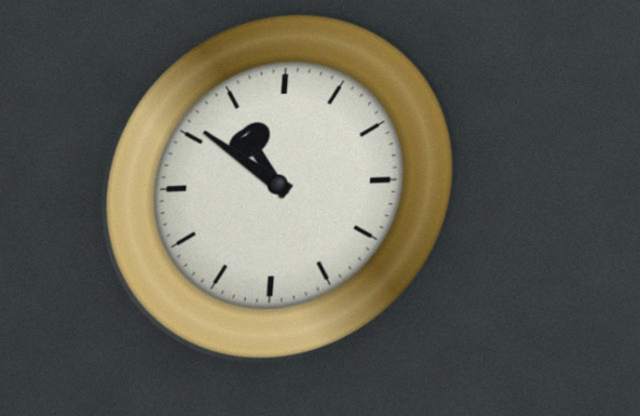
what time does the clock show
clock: 10:51
